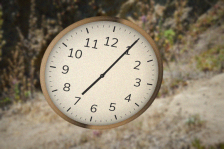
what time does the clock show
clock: 7:05
